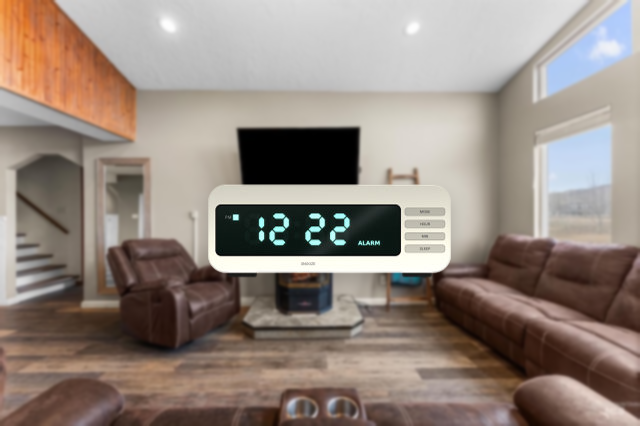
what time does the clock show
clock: 12:22
